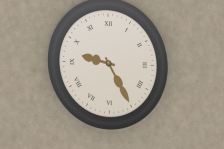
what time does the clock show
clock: 9:25
